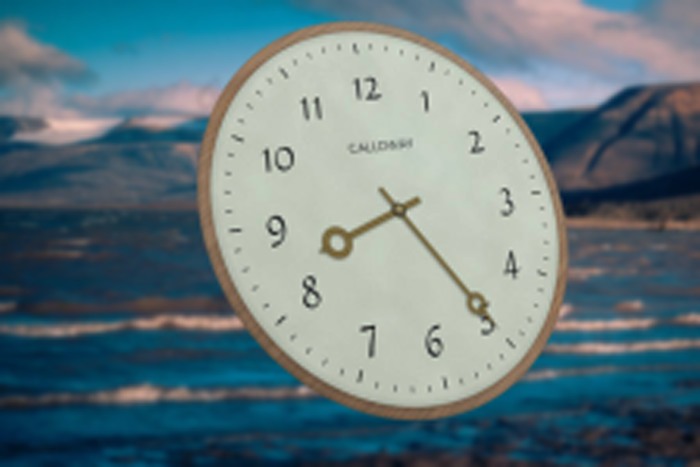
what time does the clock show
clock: 8:25
